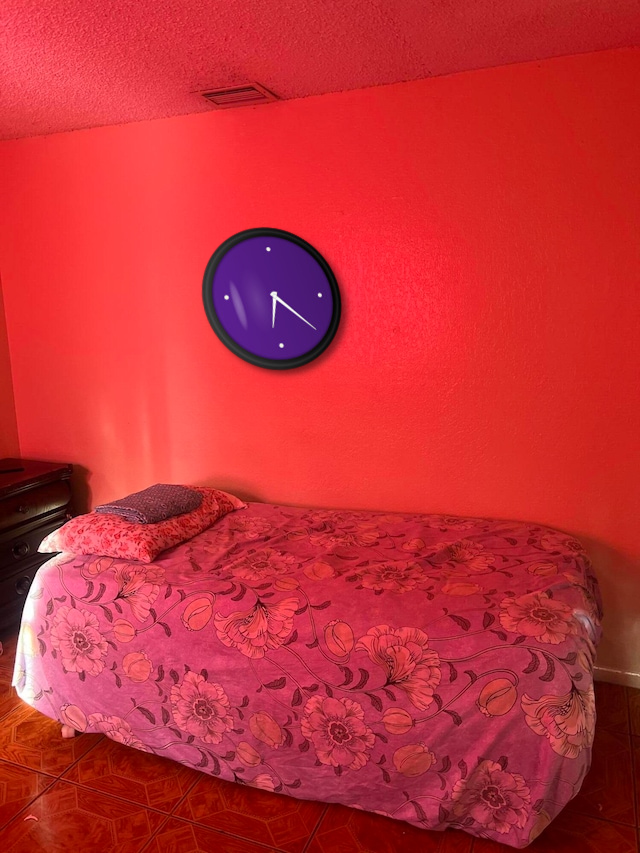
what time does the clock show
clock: 6:22
